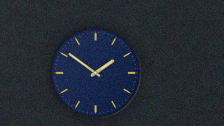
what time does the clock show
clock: 1:51
